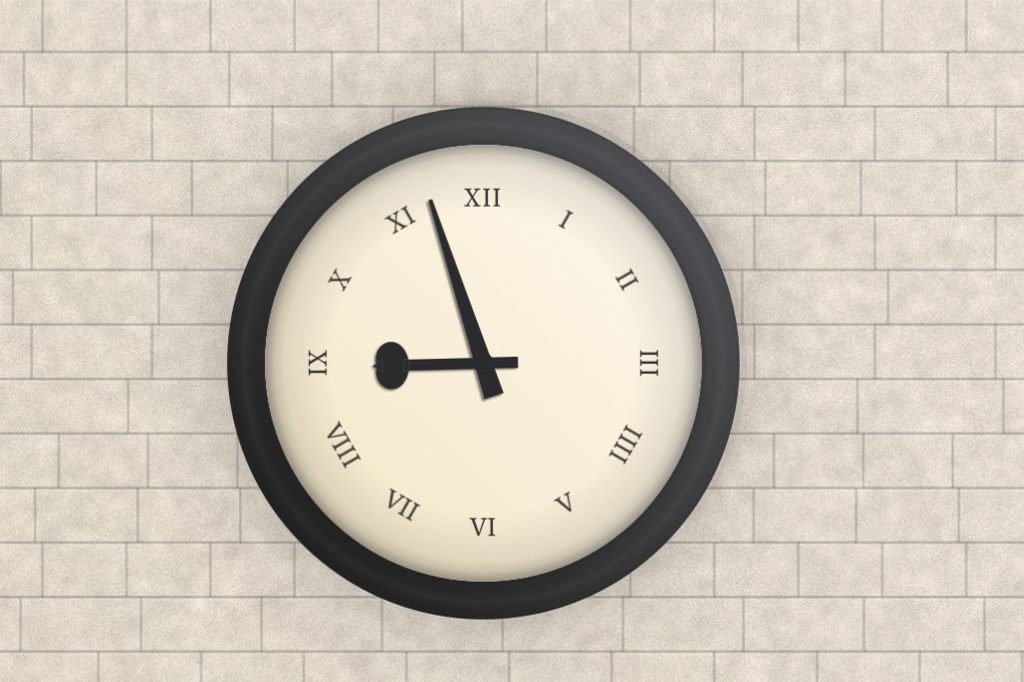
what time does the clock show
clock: 8:57
